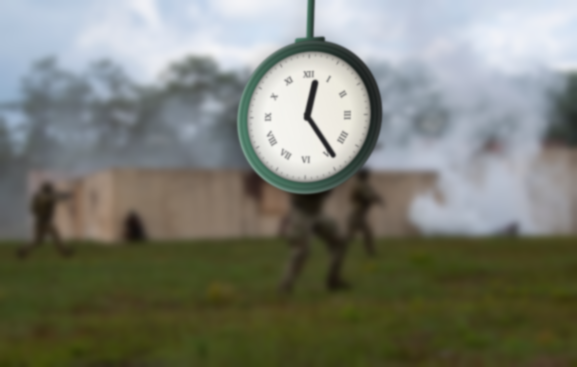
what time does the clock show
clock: 12:24
